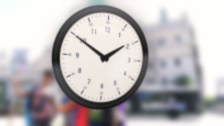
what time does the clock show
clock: 1:50
